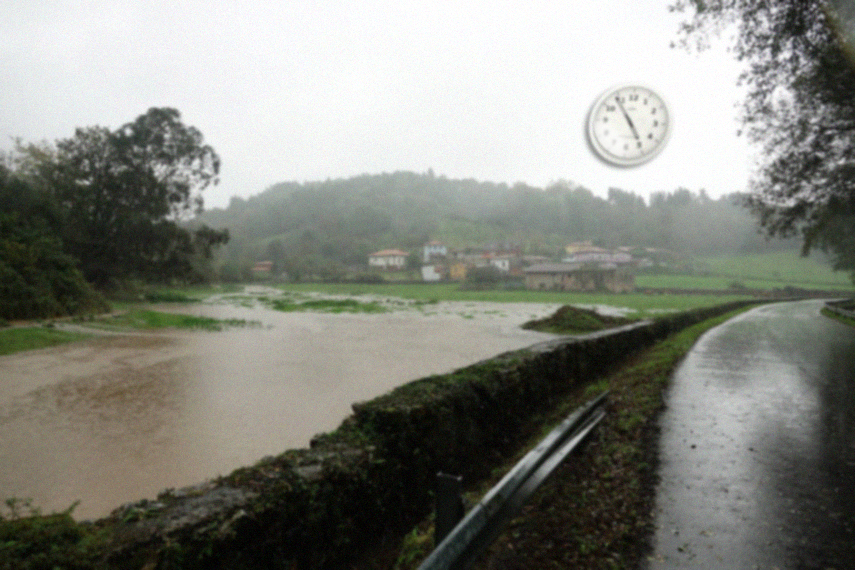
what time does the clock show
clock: 4:54
